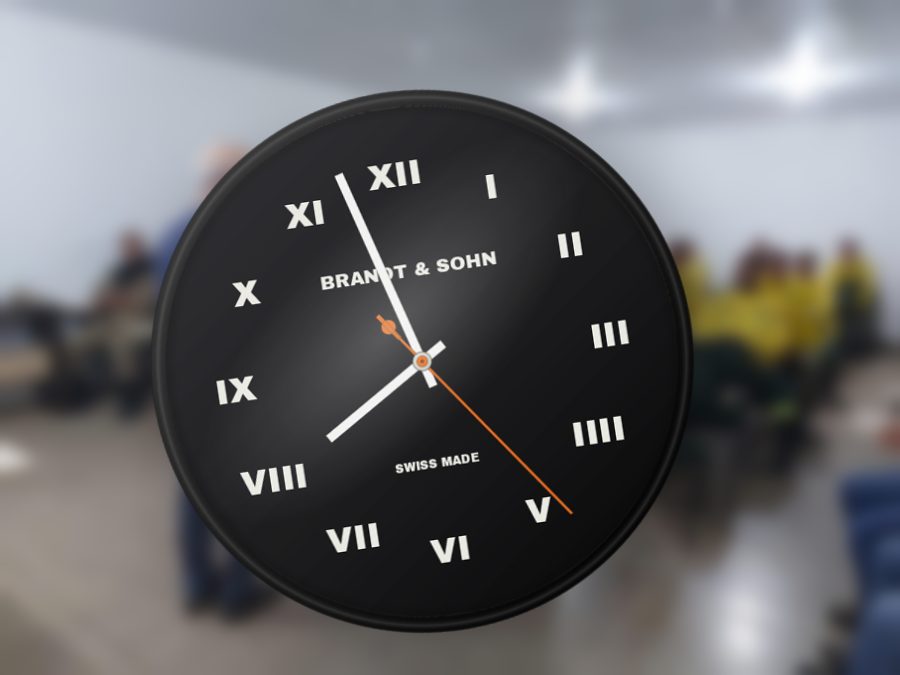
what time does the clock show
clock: 7:57:24
